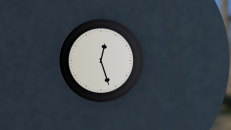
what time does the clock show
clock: 12:27
